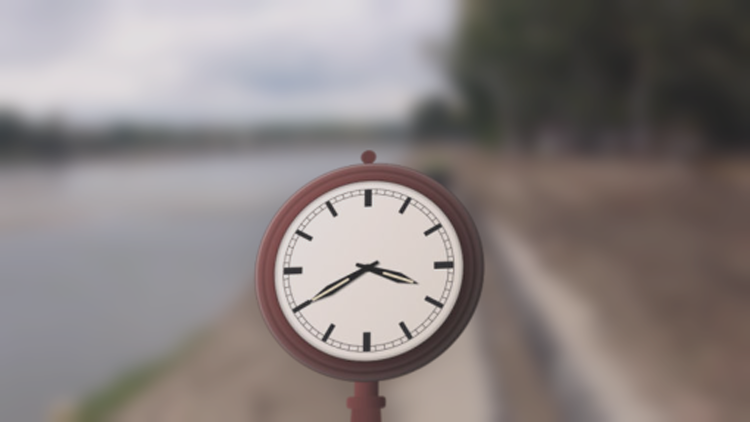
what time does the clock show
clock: 3:40
